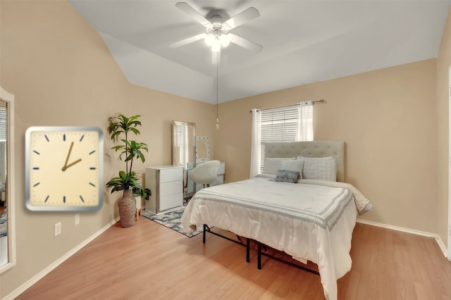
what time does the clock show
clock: 2:03
